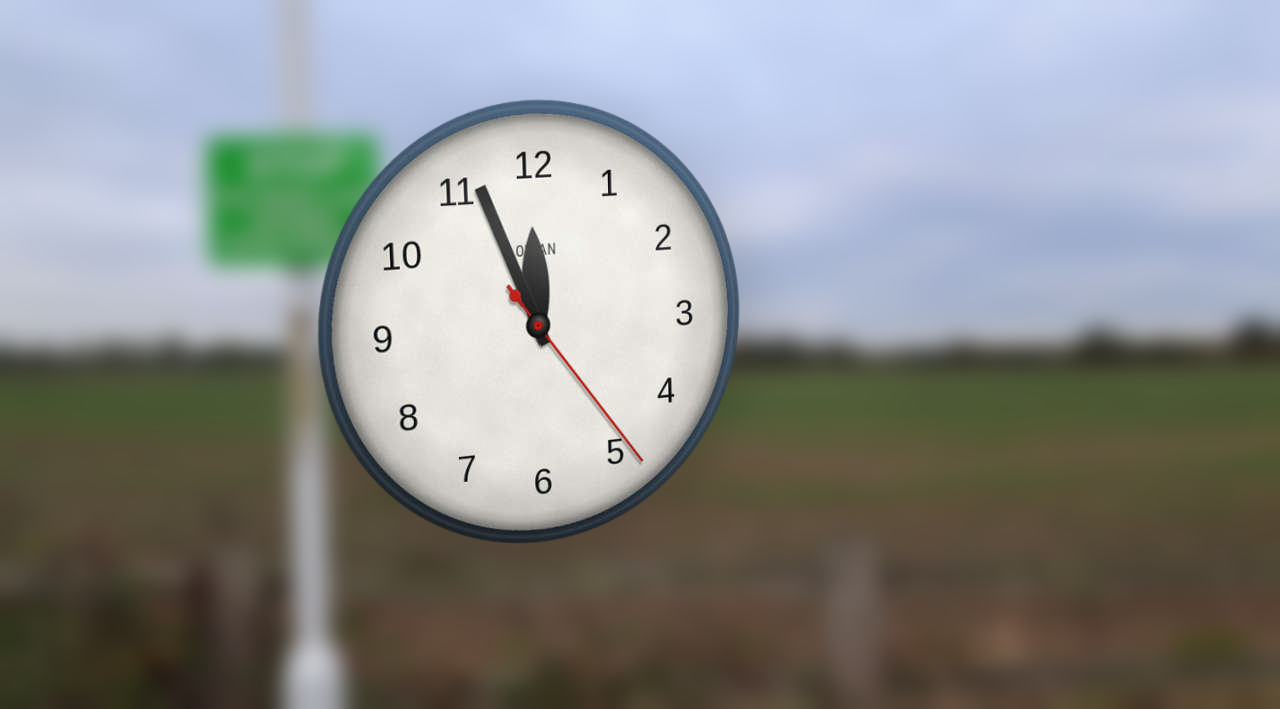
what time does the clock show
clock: 11:56:24
